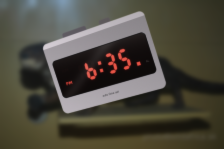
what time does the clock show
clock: 6:35
